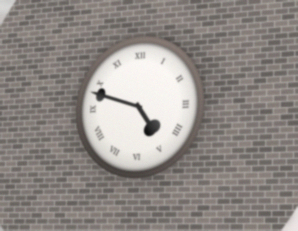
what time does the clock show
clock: 4:48
